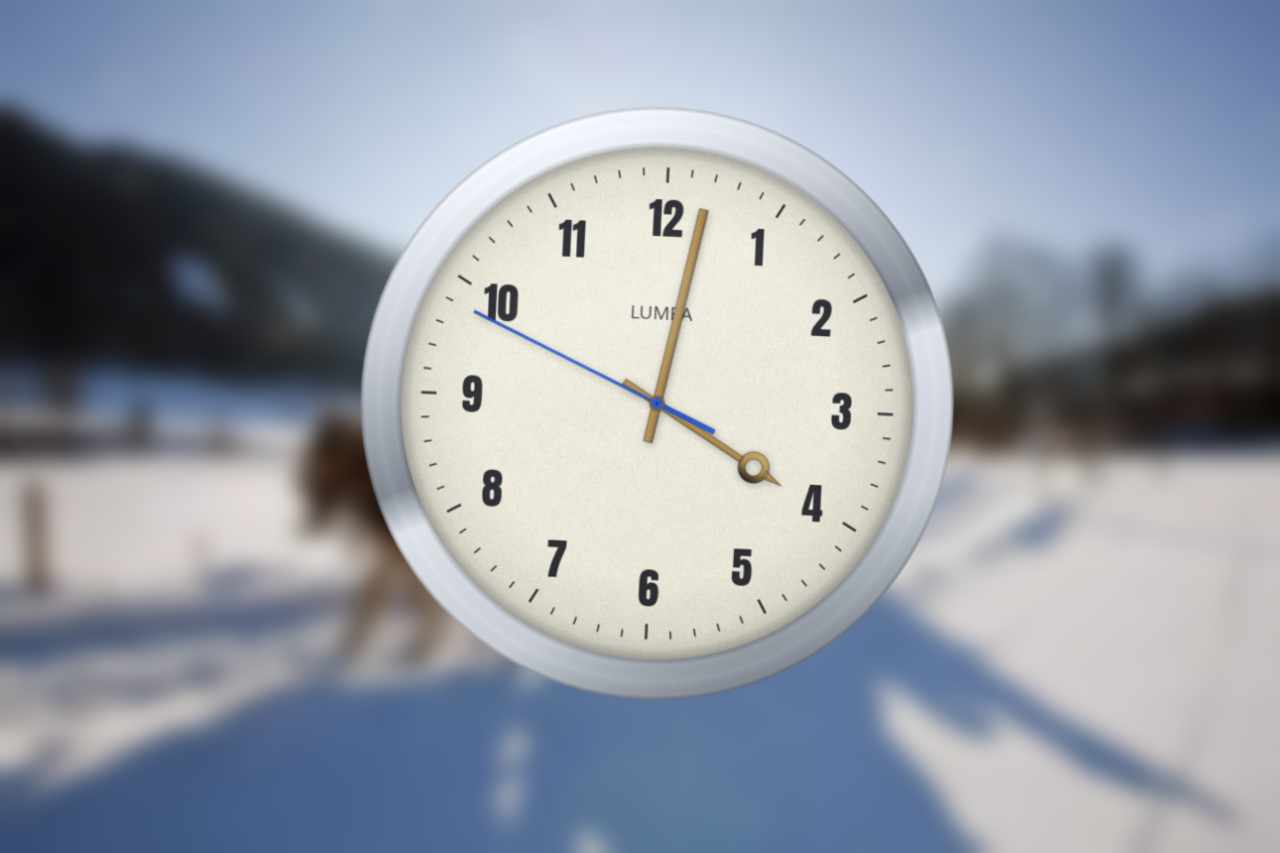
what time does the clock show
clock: 4:01:49
